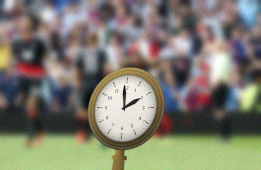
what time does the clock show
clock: 1:59
